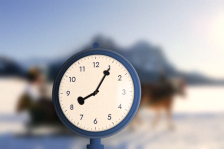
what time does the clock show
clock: 8:05
